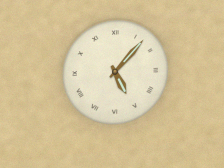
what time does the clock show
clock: 5:07
